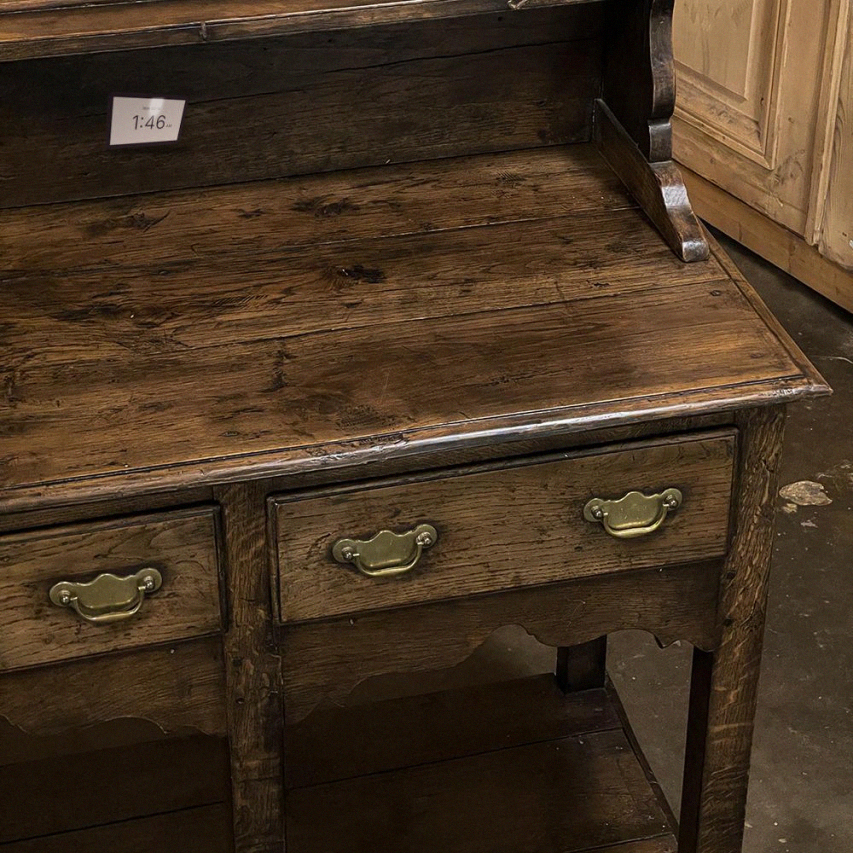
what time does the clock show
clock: 1:46
